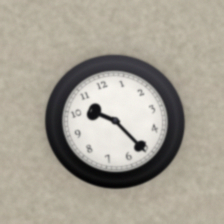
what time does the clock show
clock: 10:26
